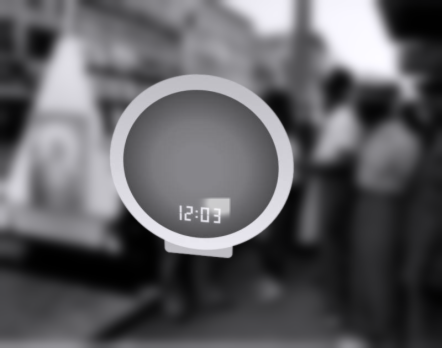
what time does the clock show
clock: 12:03
